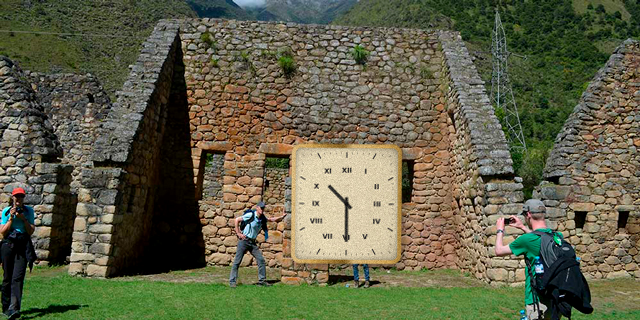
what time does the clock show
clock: 10:30
